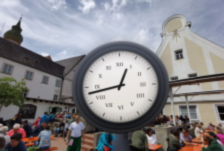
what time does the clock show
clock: 12:43
